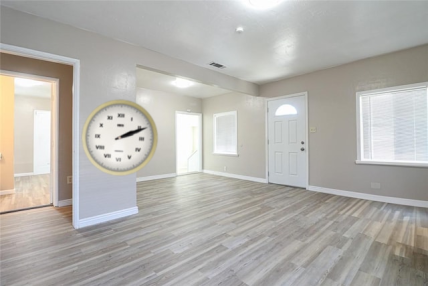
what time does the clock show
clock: 2:11
